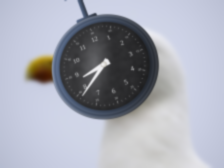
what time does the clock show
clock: 8:39
